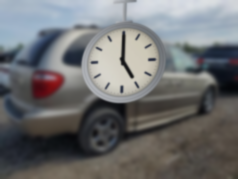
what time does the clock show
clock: 5:00
